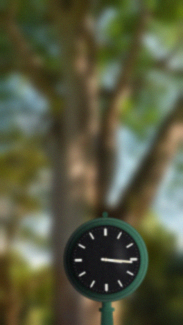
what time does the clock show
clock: 3:16
